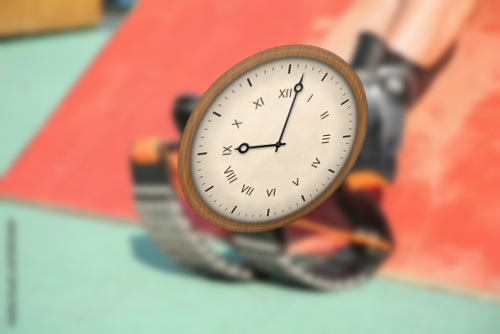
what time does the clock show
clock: 9:02
